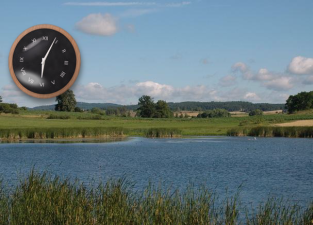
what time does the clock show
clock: 6:04
